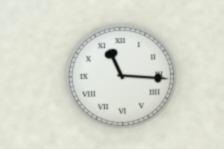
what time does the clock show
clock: 11:16
